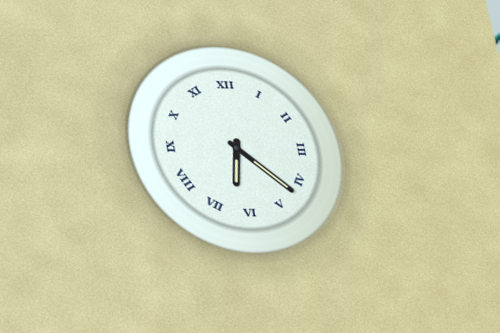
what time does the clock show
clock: 6:22
